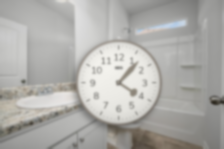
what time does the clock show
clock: 4:07
